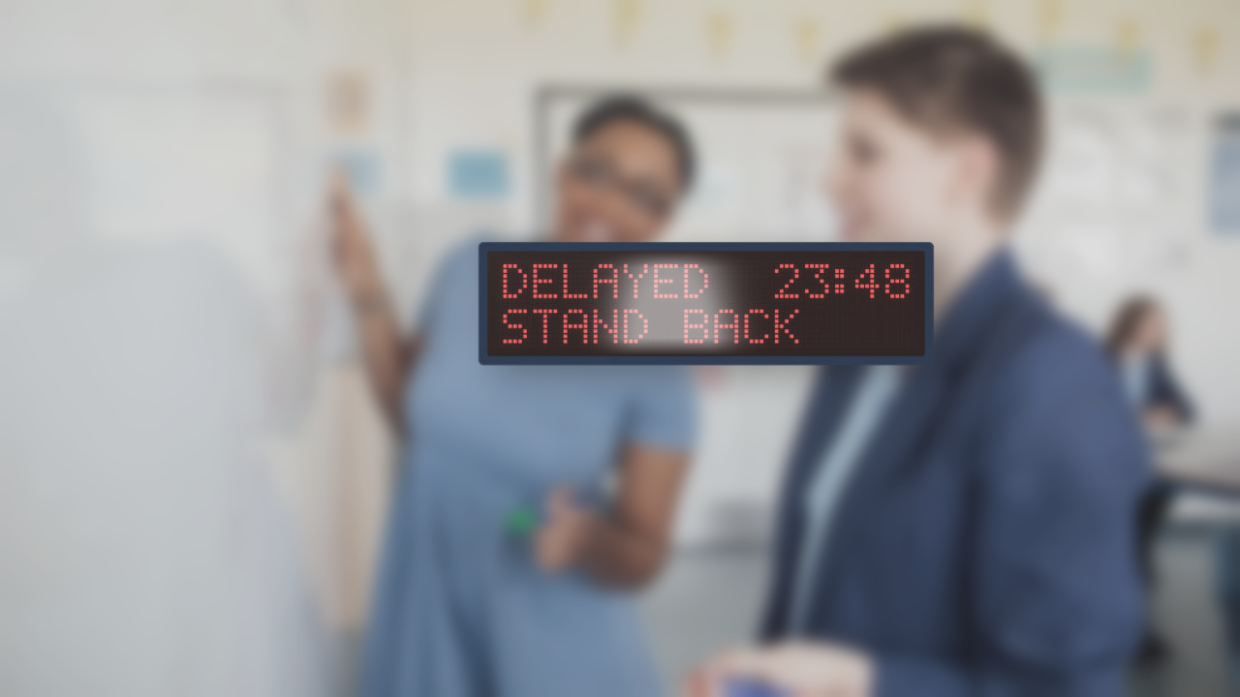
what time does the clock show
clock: 23:48
